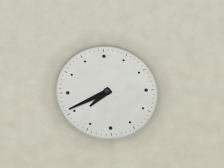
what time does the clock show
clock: 7:41
